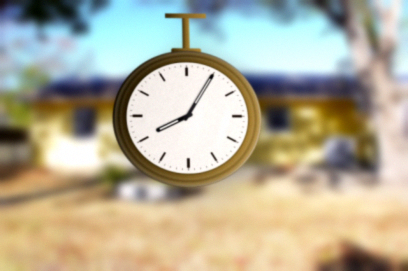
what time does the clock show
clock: 8:05
